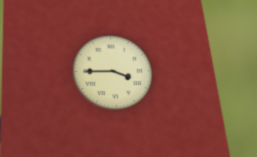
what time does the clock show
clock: 3:45
